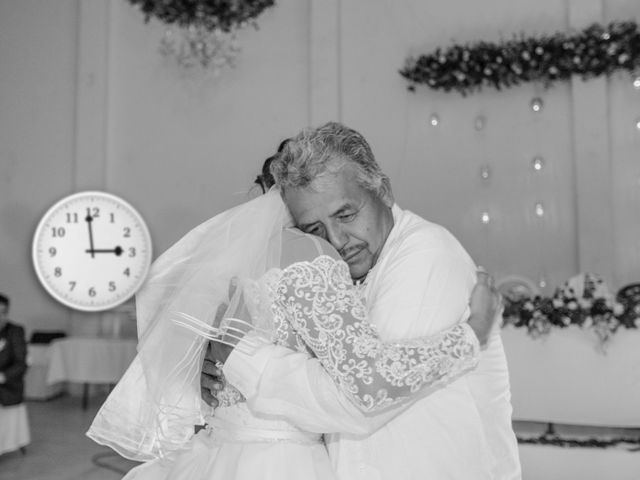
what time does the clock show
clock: 2:59
